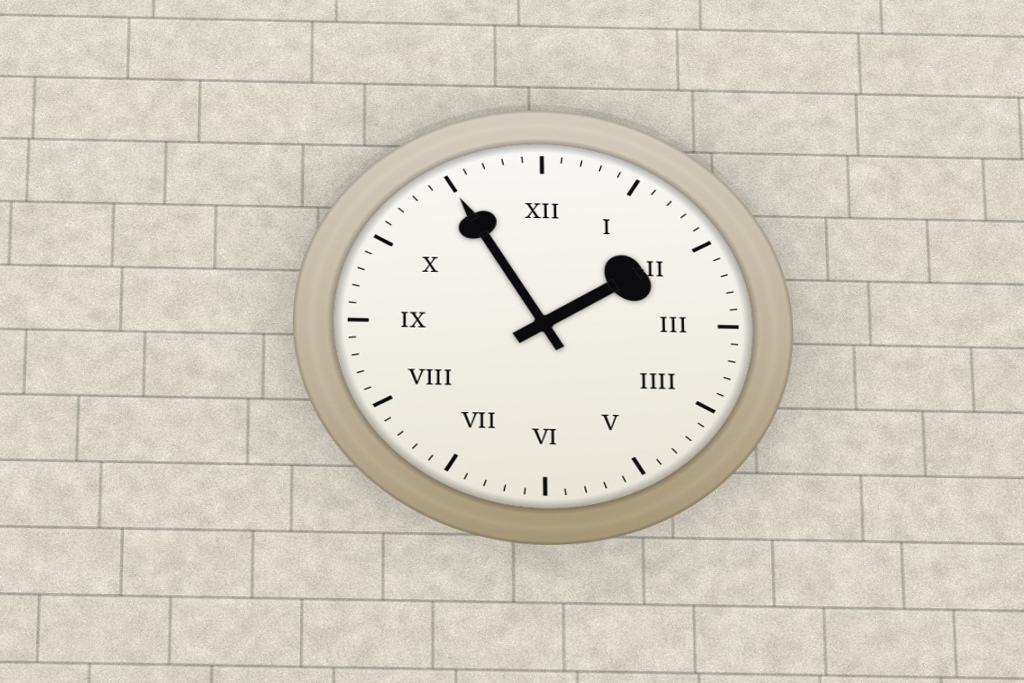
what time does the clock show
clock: 1:55
